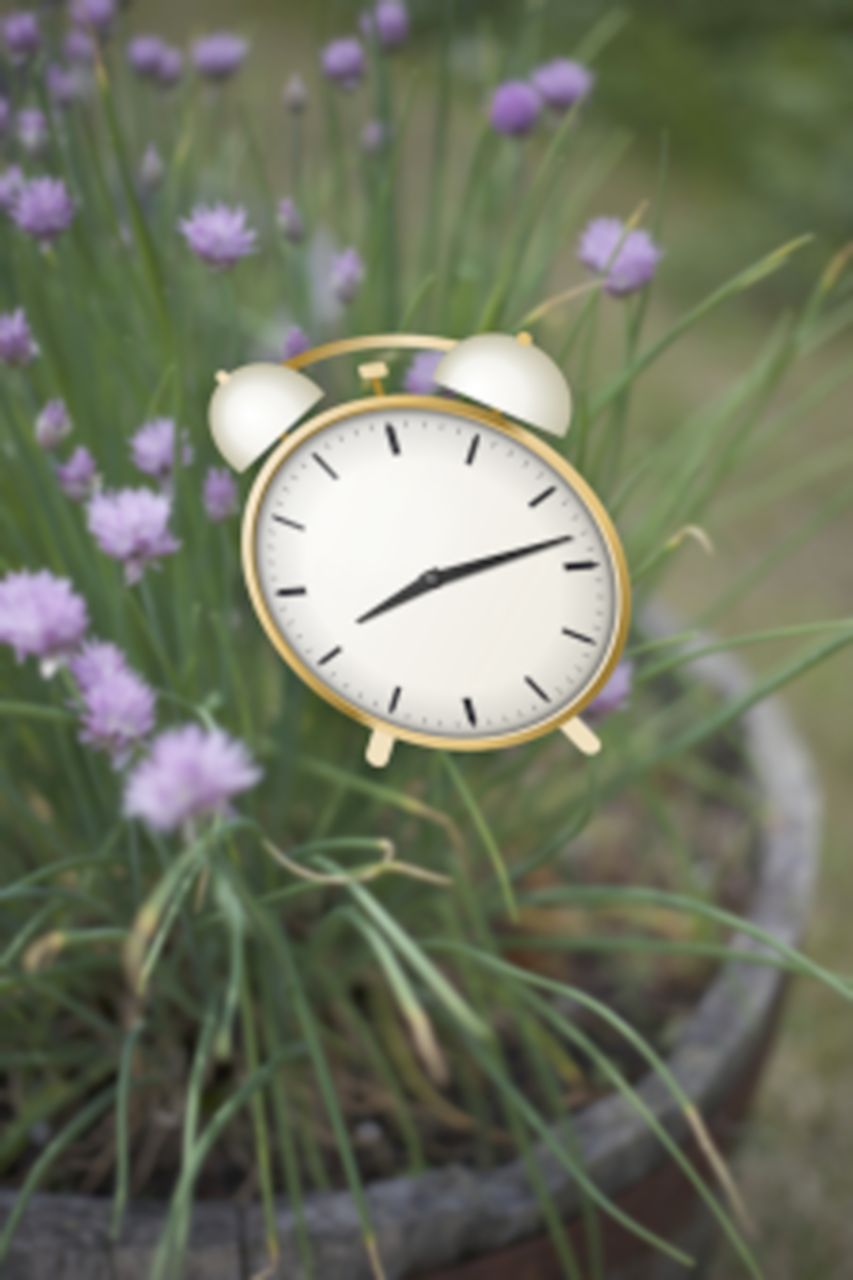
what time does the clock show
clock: 8:13
